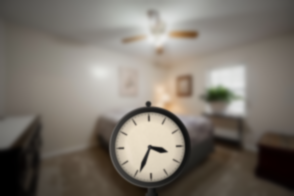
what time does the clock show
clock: 3:34
